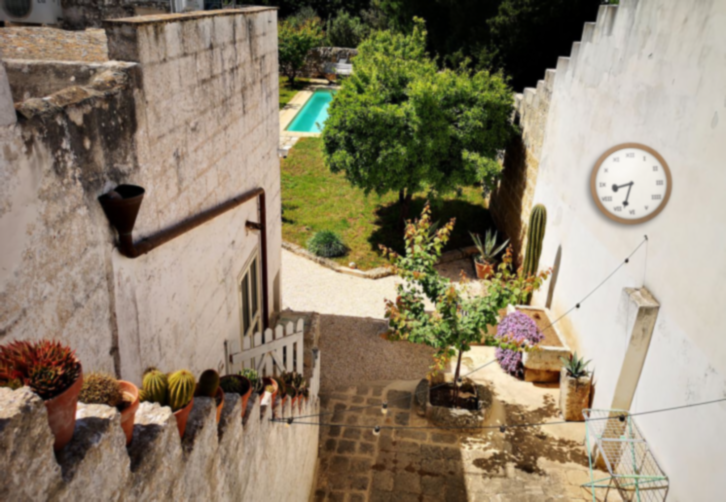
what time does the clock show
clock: 8:33
